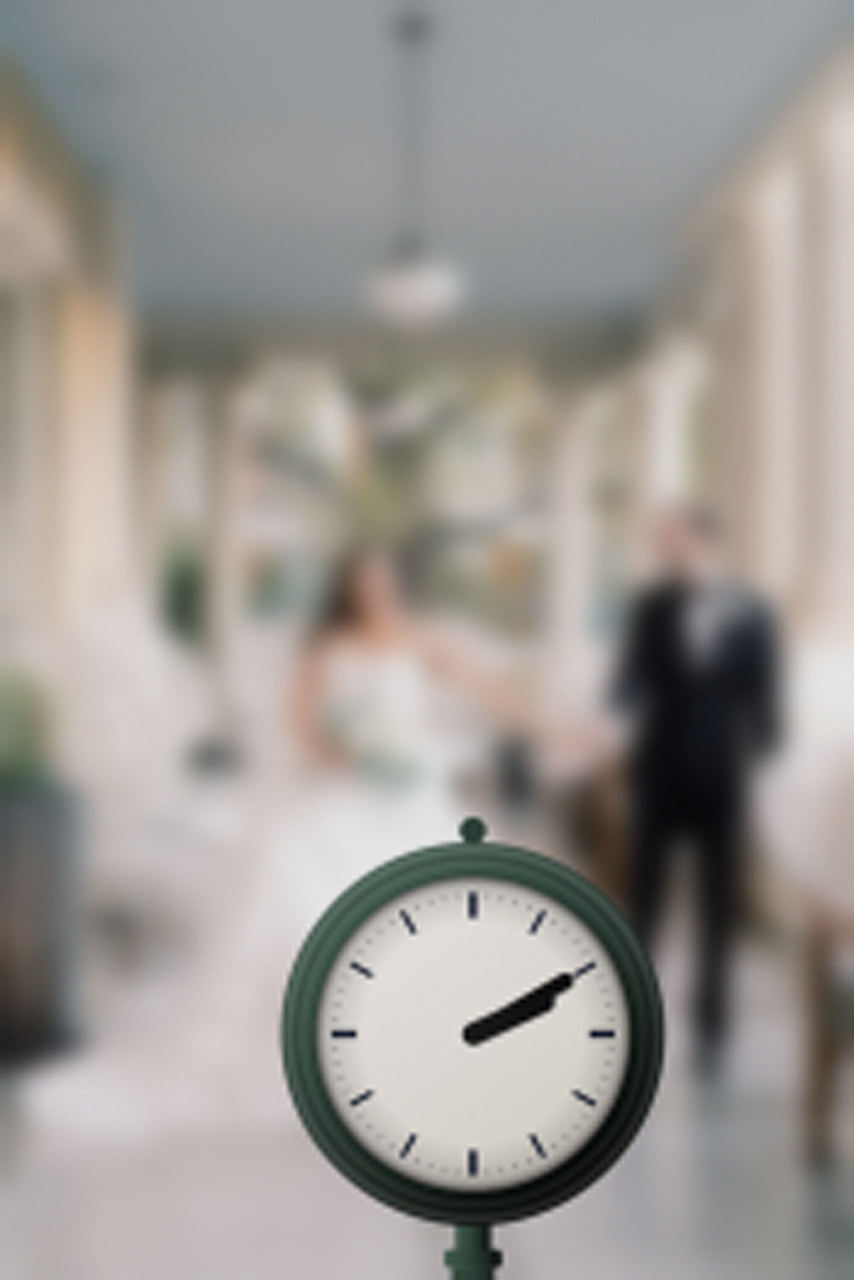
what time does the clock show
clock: 2:10
